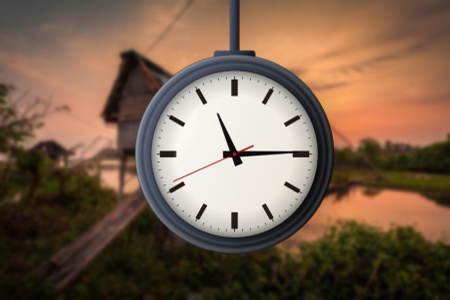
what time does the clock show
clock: 11:14:41
